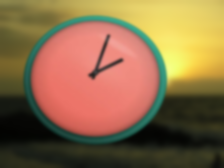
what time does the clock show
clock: 2:03
